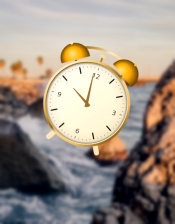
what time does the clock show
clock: 9:59
